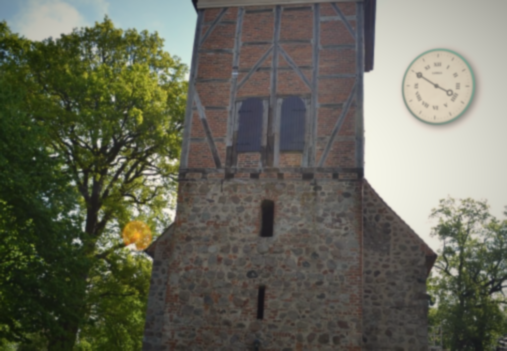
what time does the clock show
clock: 3:50
